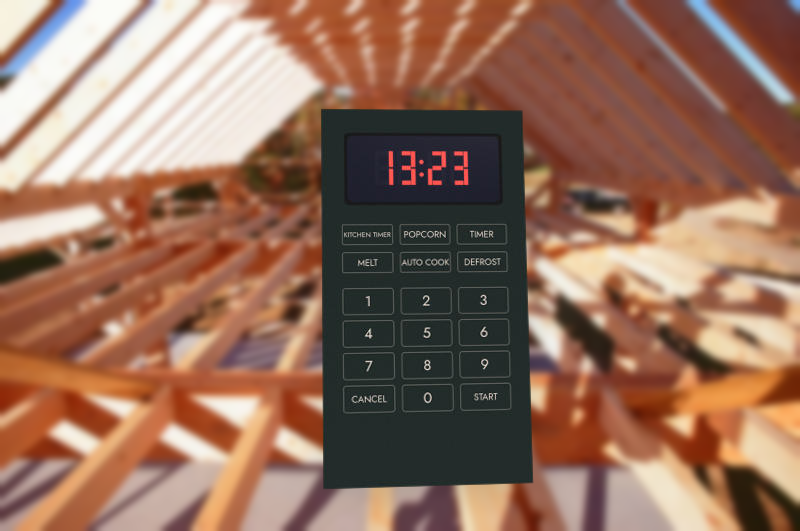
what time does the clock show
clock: 13:23
